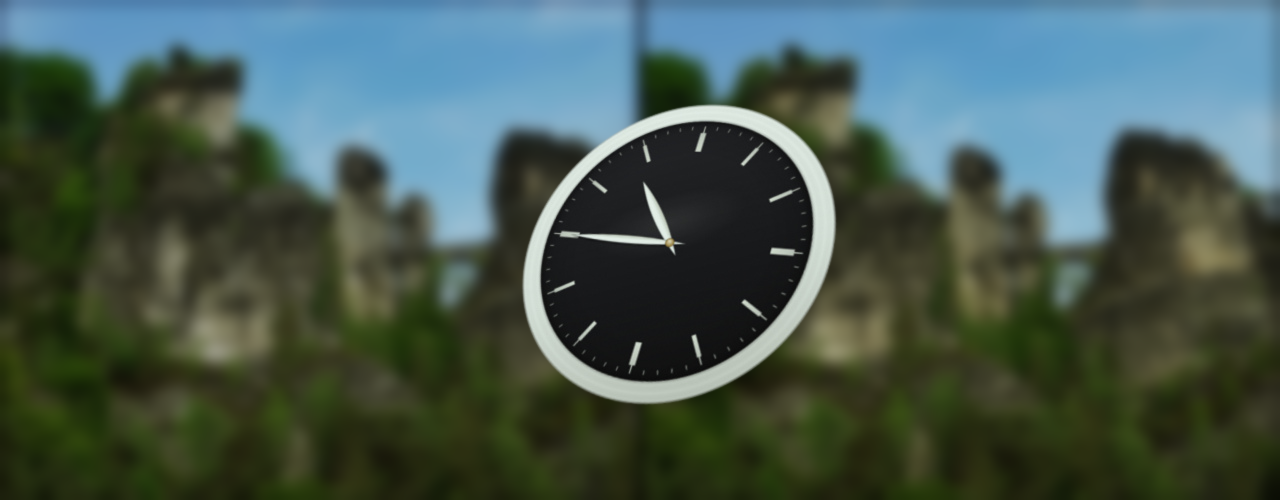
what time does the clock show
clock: 10:45
